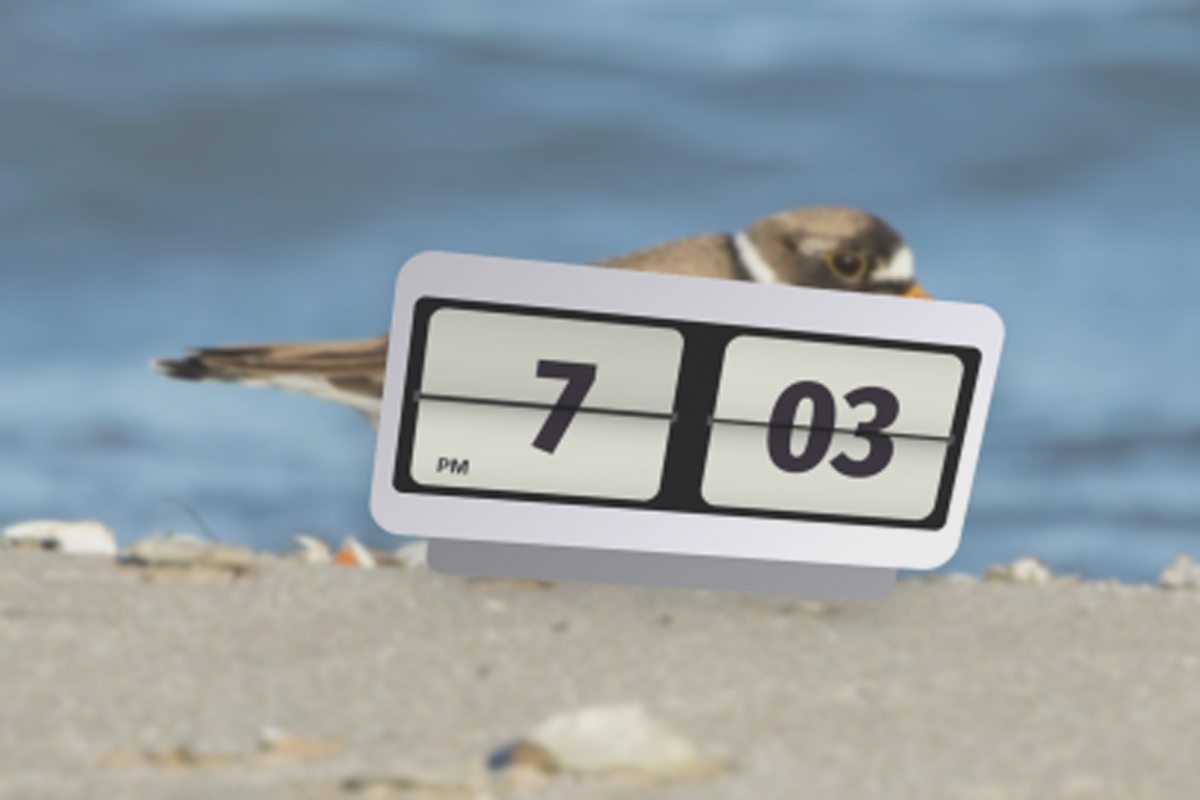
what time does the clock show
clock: 7:03
